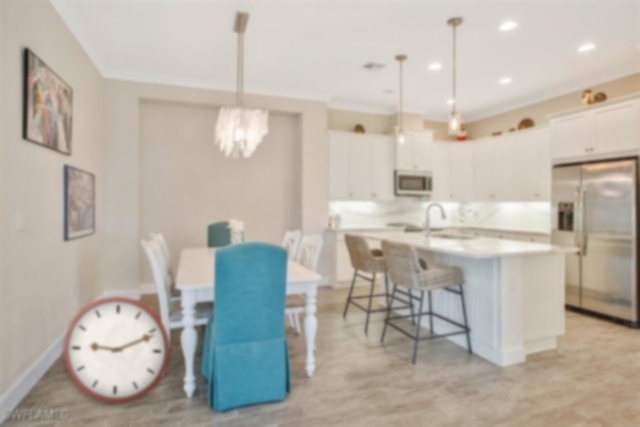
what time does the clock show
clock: 9:11
